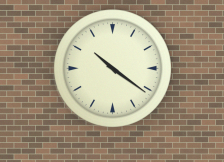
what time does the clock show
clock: 10:21
